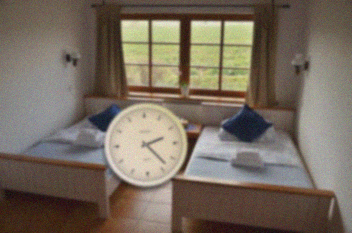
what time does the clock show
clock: 2:23
